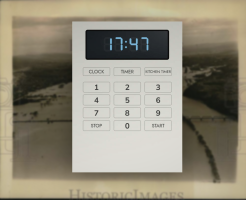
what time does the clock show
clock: 17:47
